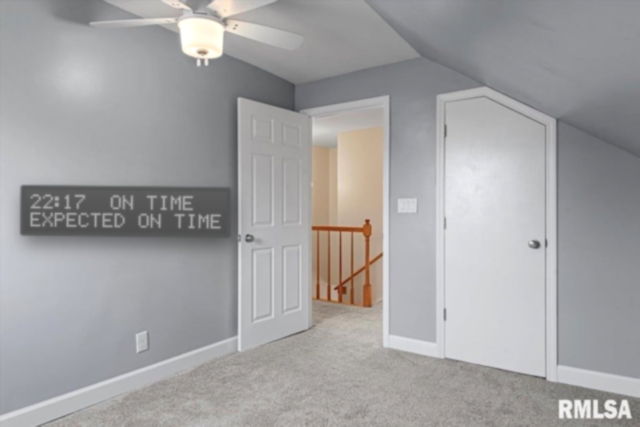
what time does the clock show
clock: 22:17
